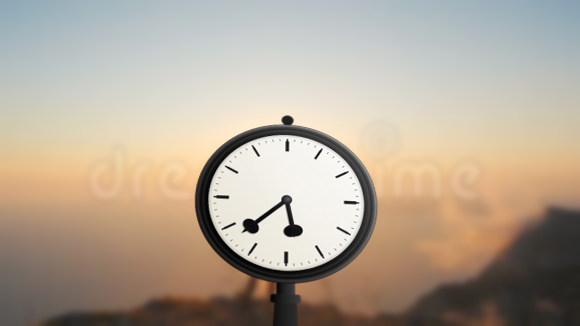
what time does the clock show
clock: 5:38
